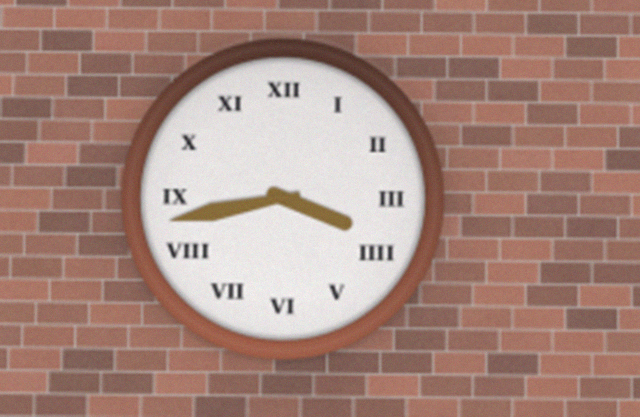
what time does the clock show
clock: 3:43
